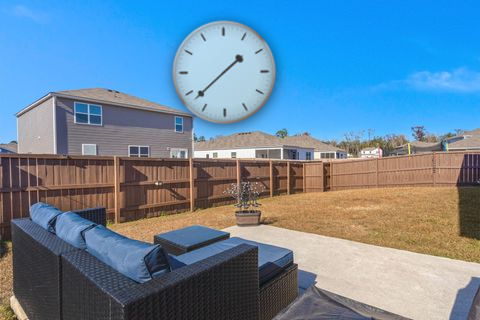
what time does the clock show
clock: 1:38
